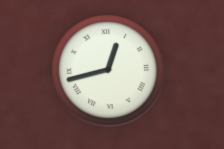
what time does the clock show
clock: 12:43
